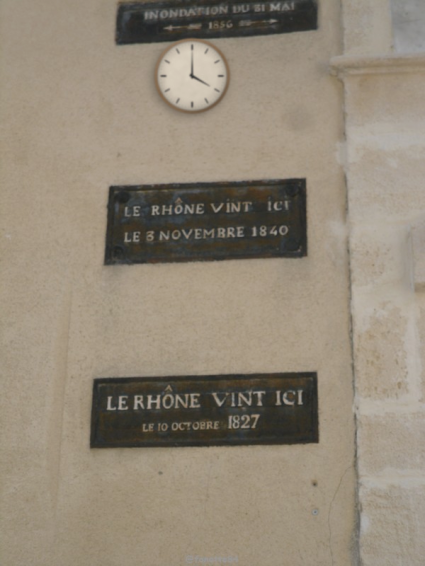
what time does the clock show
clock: 4:00
